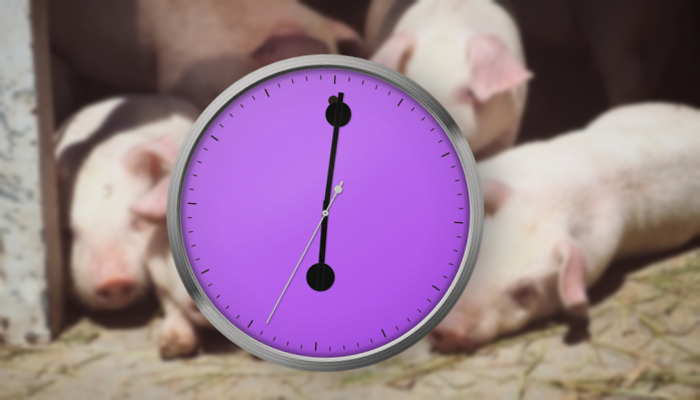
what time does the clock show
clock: 6:00:34
